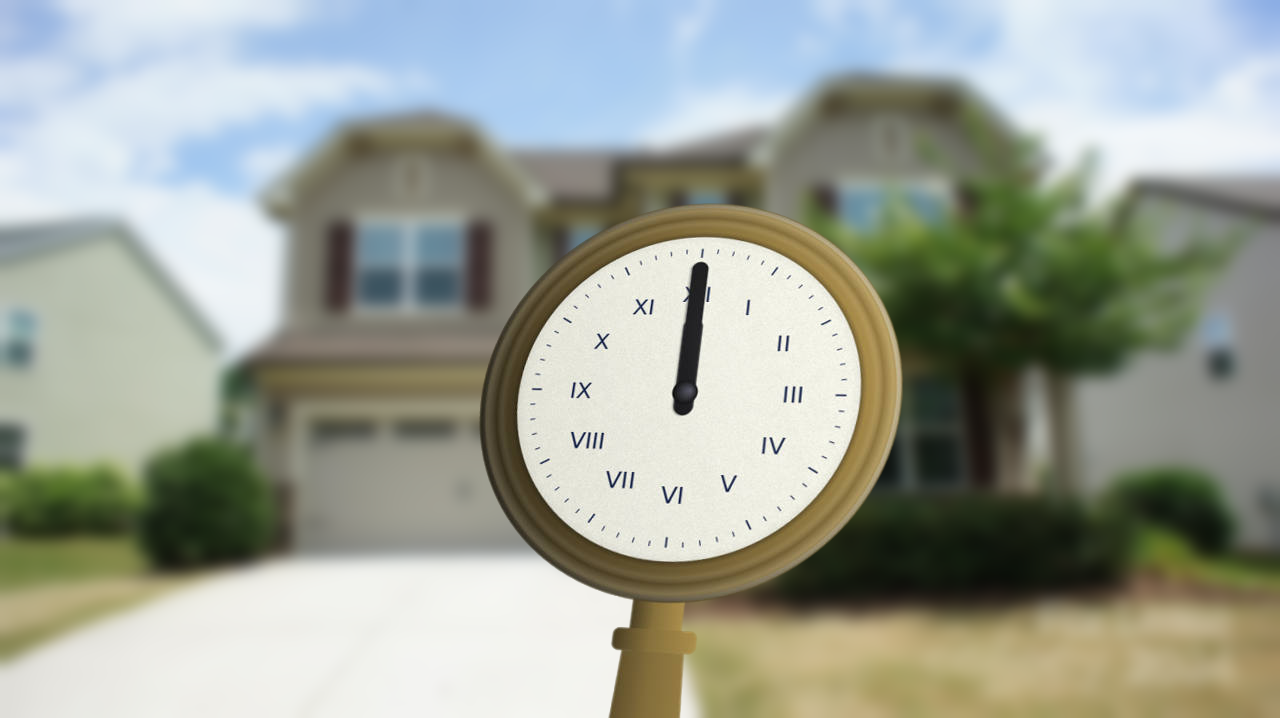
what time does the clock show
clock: 12:00
